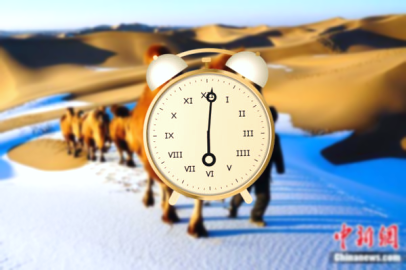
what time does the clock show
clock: 6:01
